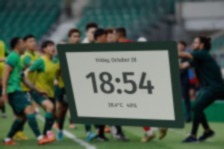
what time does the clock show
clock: 18:54
